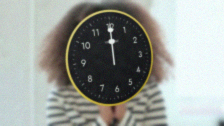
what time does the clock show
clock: 12:00
